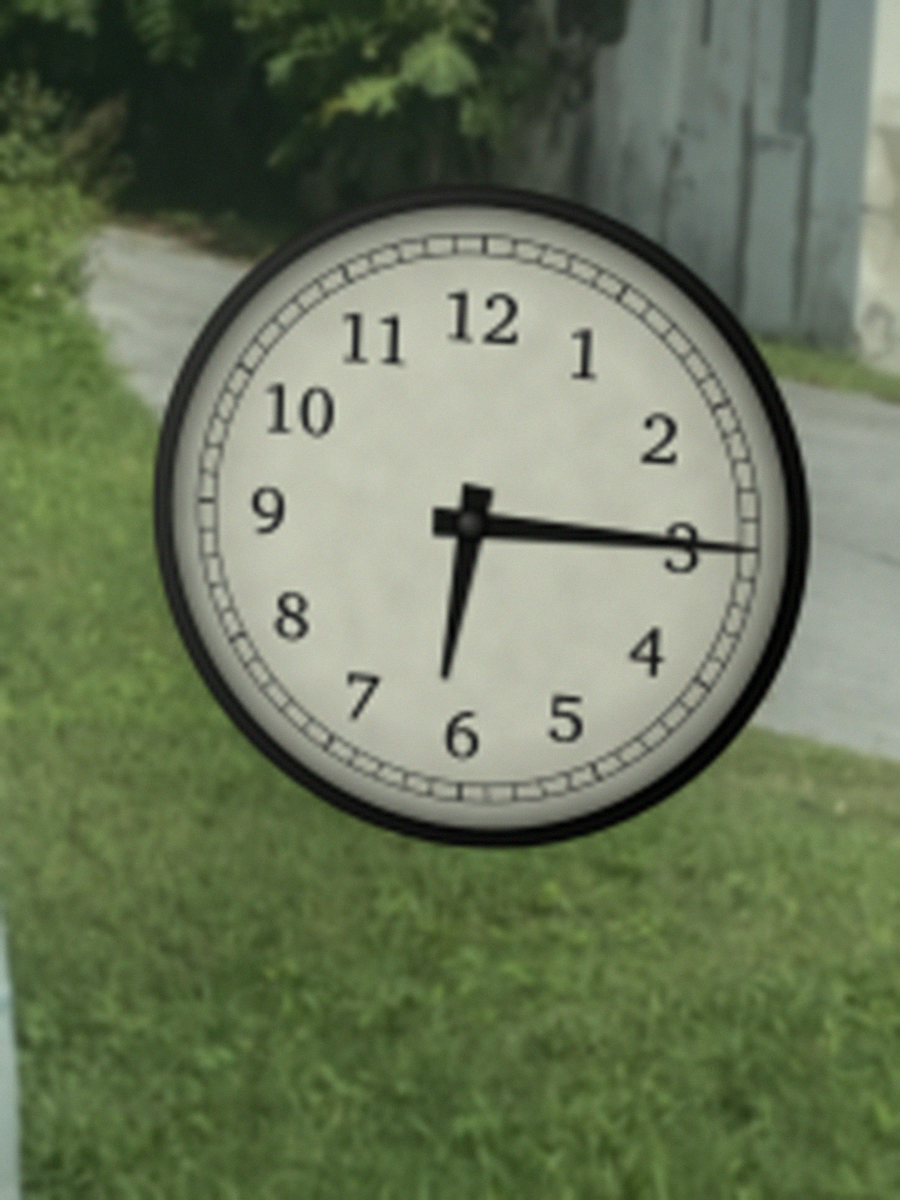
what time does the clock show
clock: 6:15
